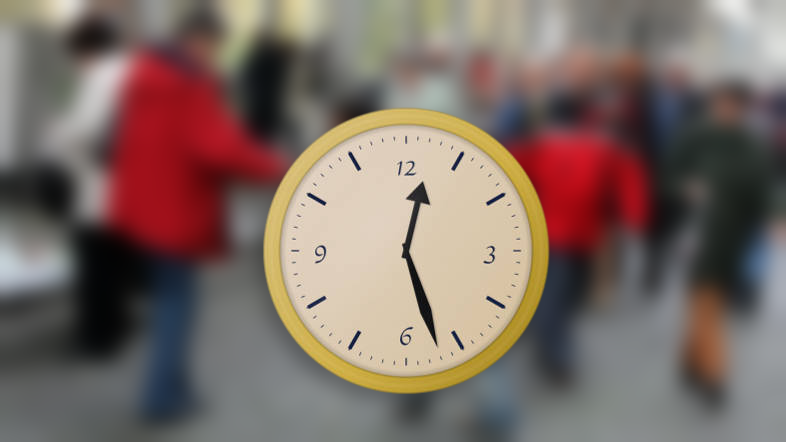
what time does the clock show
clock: 12:27
